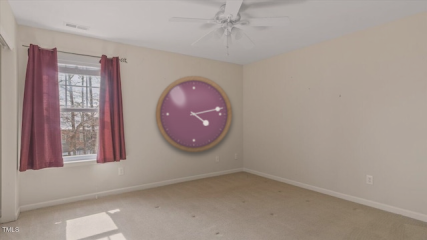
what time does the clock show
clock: 4:13
